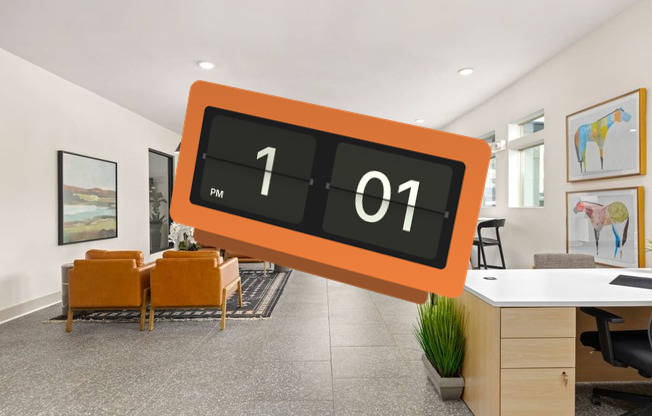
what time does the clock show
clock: 1:01
